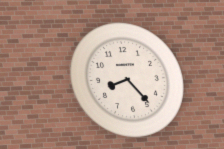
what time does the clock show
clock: 8:24
